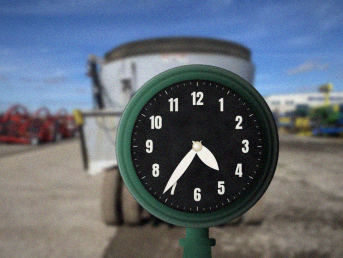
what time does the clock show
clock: 4:36
